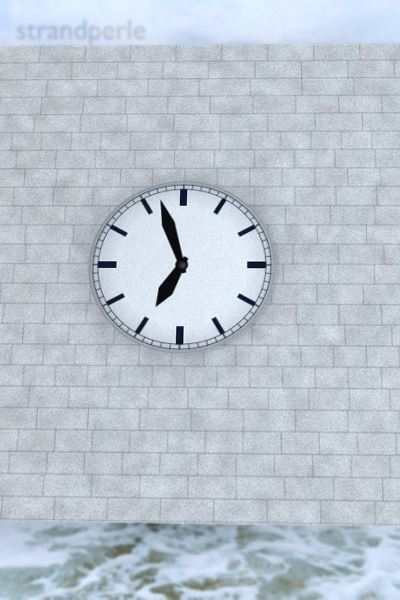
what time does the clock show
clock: 6:57
